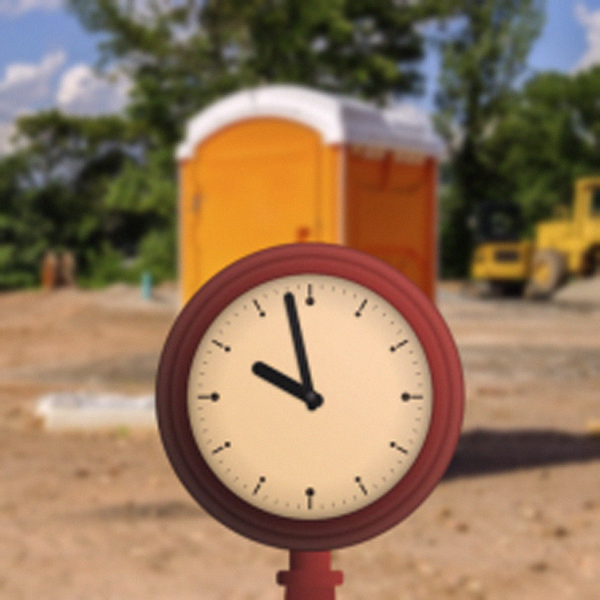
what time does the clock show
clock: 9:58
